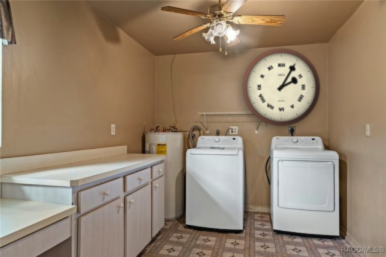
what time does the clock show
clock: 2:05
